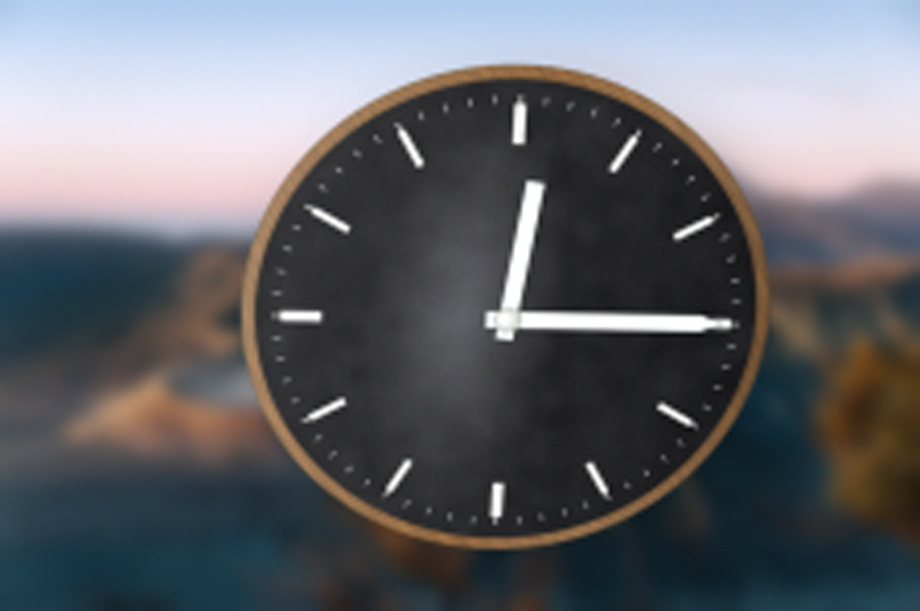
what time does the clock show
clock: 12:15
